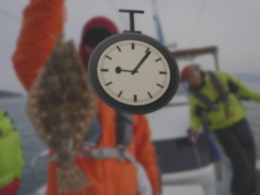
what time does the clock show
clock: 9:06
